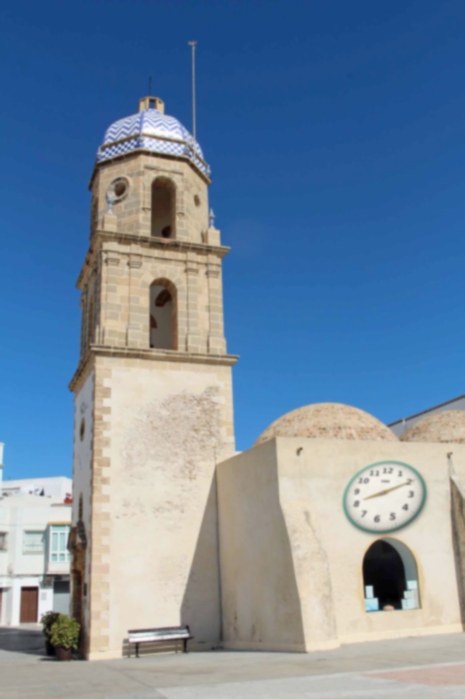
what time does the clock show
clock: 8:10
